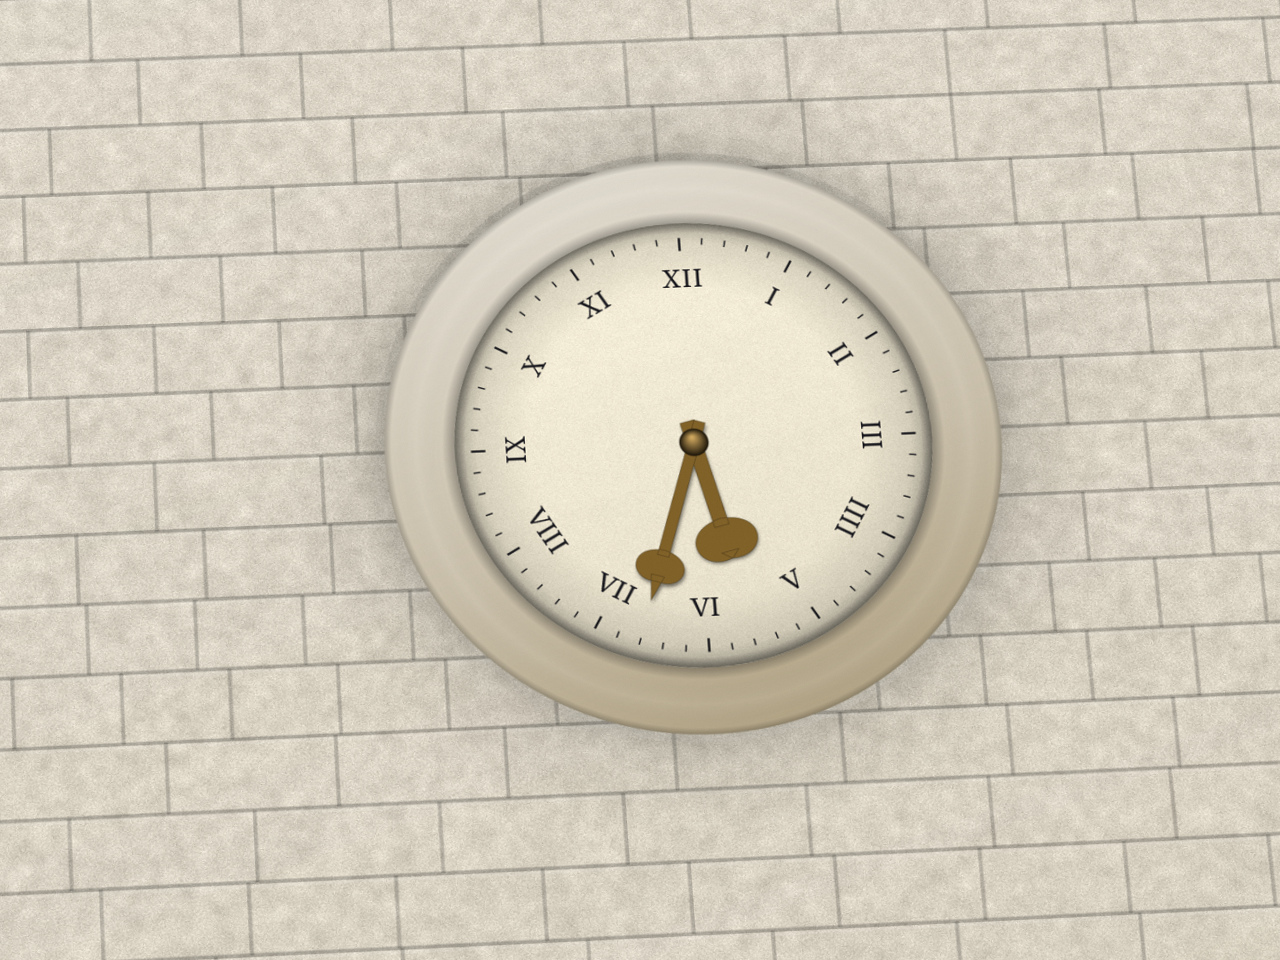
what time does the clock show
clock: 5:33
